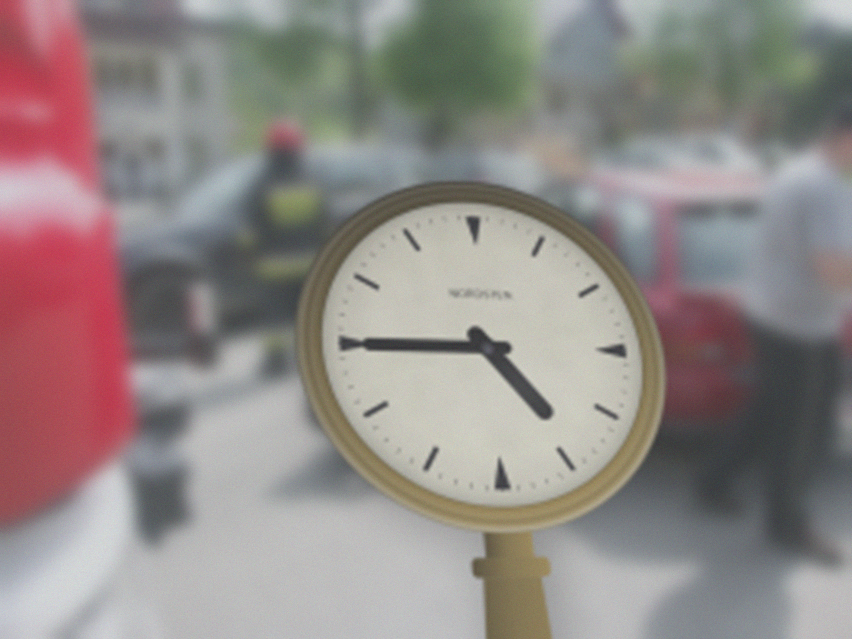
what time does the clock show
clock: 4:45
